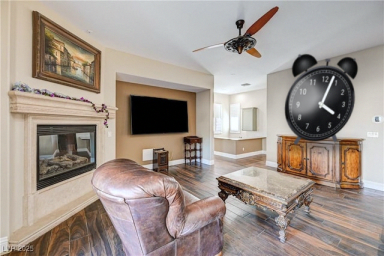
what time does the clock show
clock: 4:03
